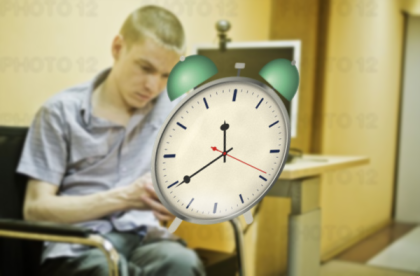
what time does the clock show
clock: 11:39:19
